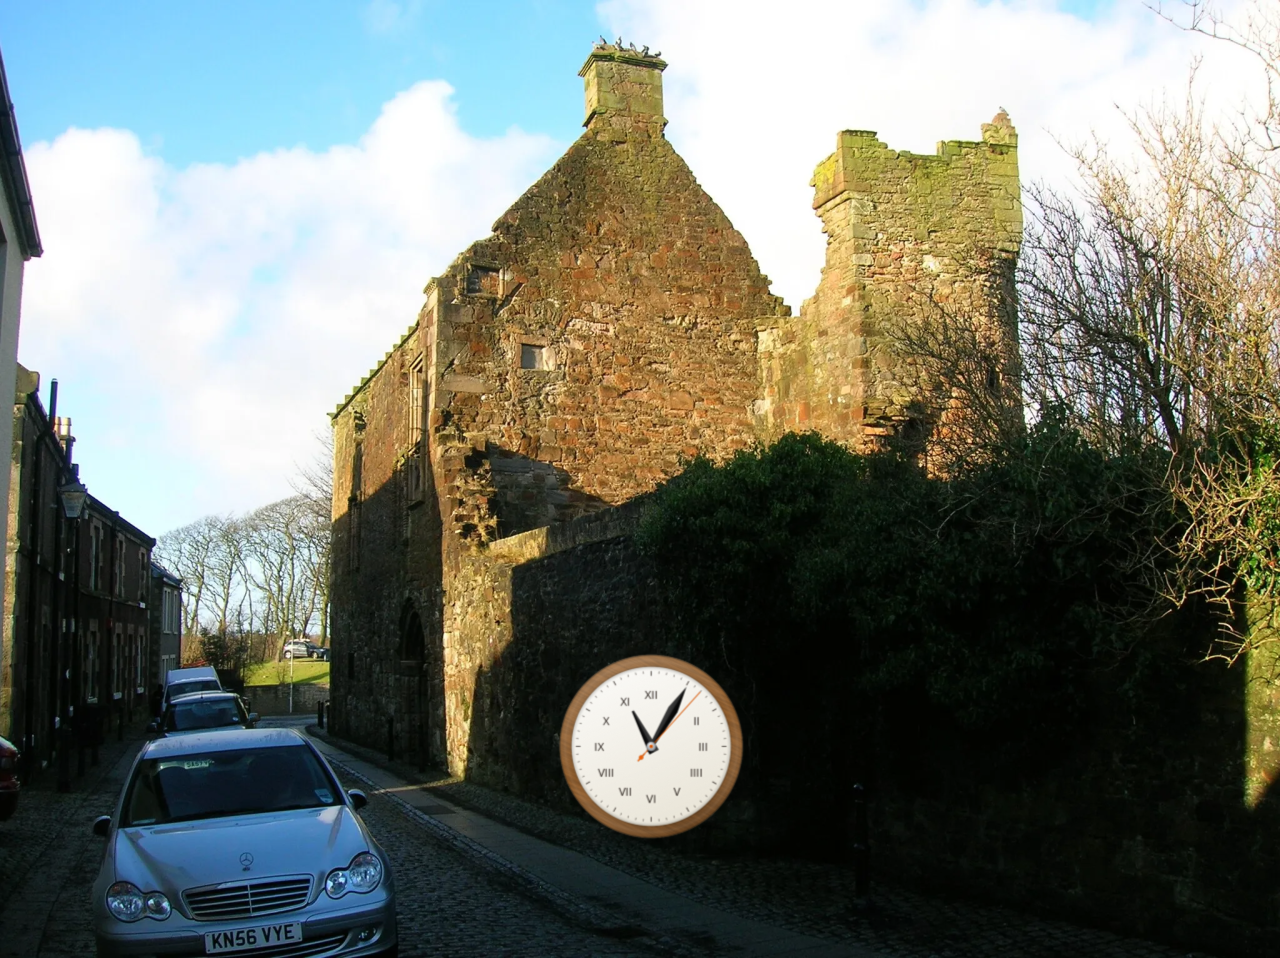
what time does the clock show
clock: 11:05:07
